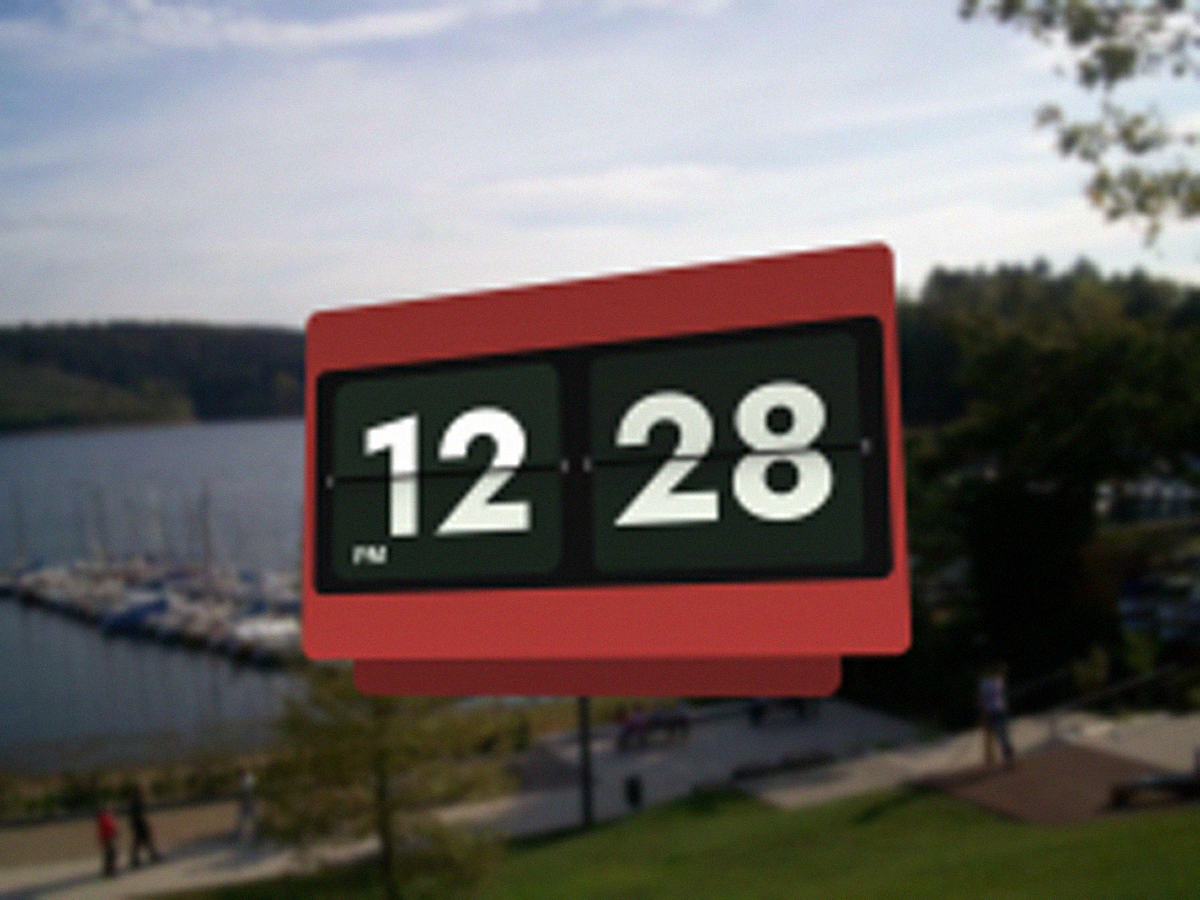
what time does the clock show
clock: 12:28
